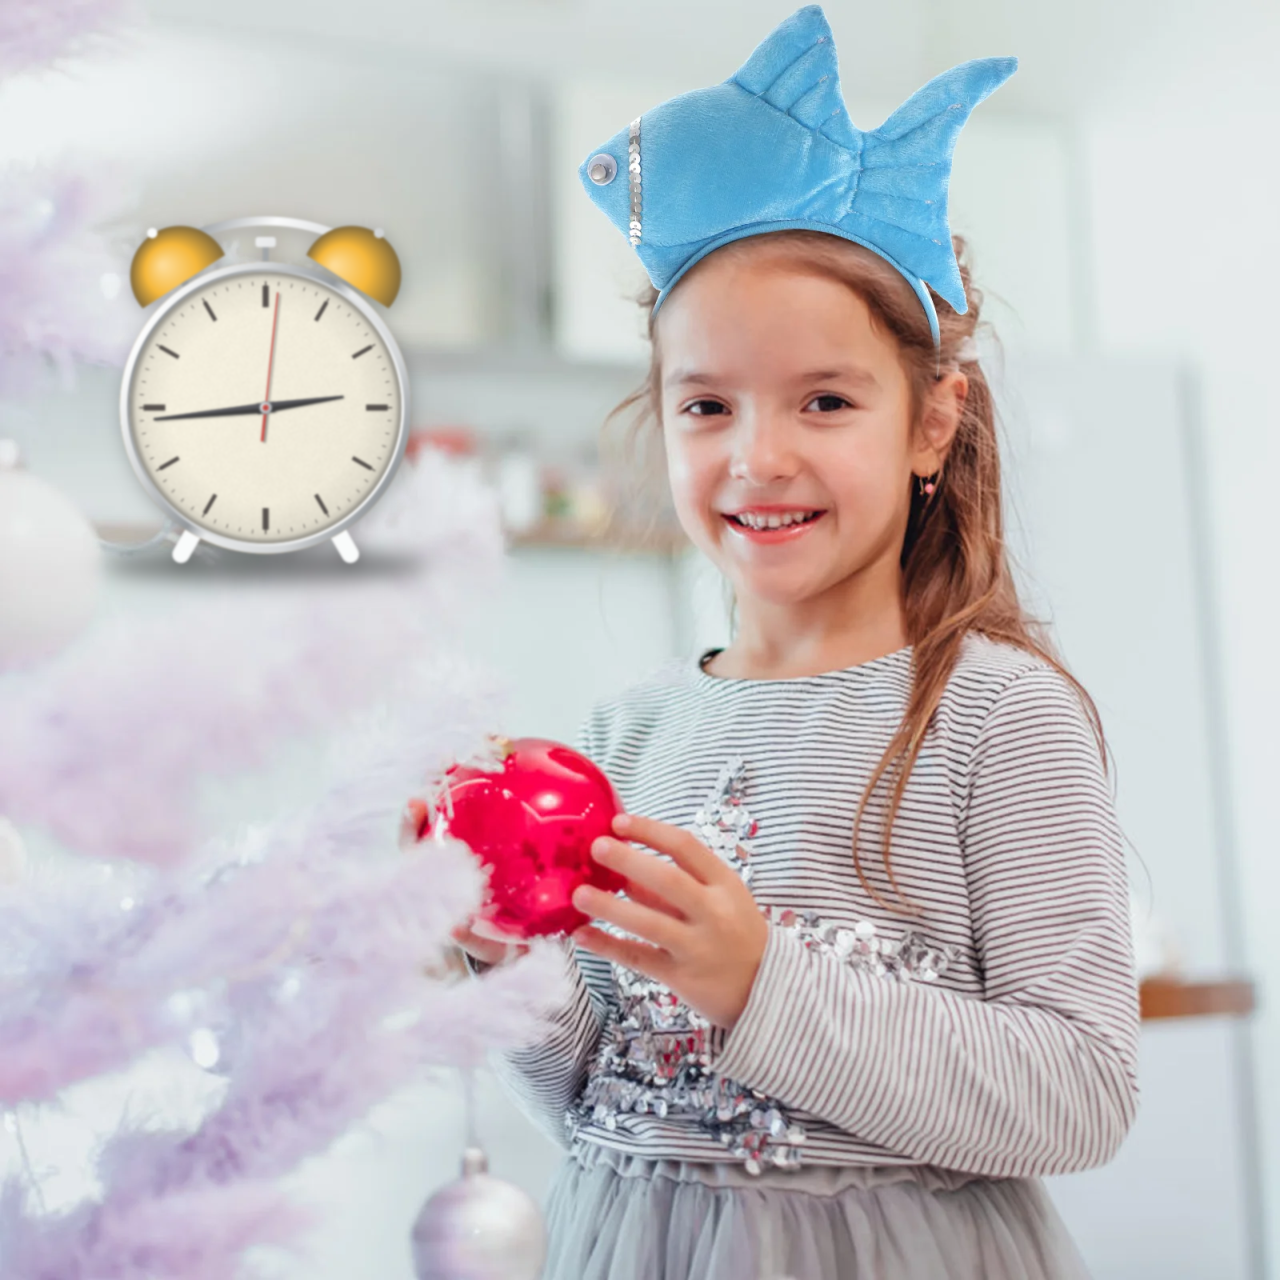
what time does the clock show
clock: 2:44:01
